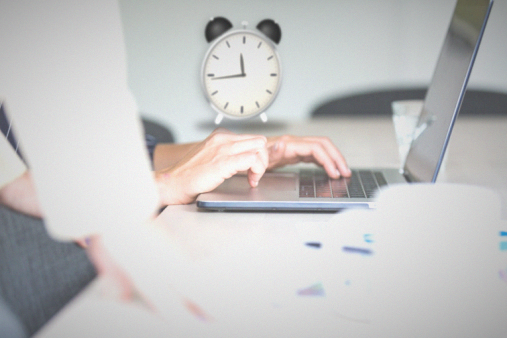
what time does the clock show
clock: 11:44
